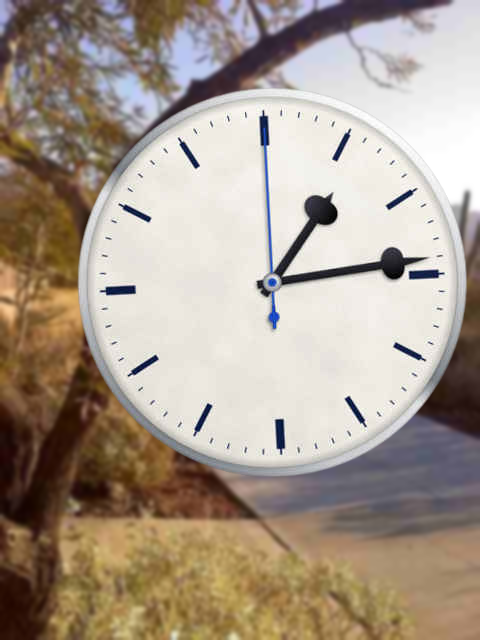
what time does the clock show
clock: 1:14:00
